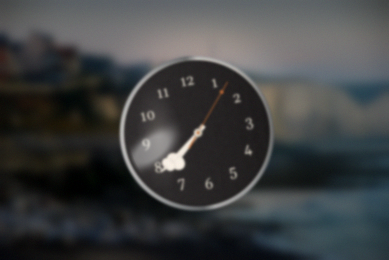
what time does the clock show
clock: 7:39:07
